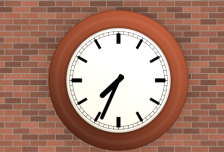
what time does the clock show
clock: 7:34
